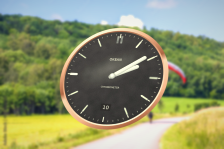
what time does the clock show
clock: 2:09
